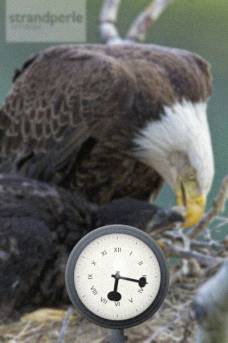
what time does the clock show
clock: 6:17
